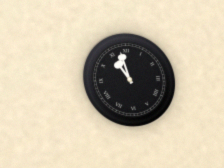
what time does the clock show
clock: 10:58
